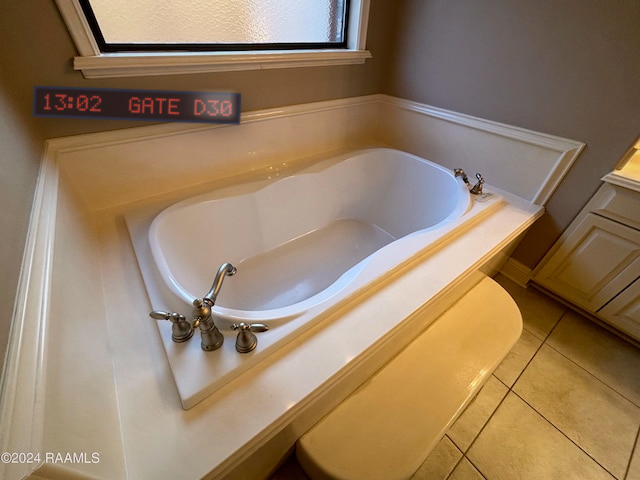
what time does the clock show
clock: 13:02
